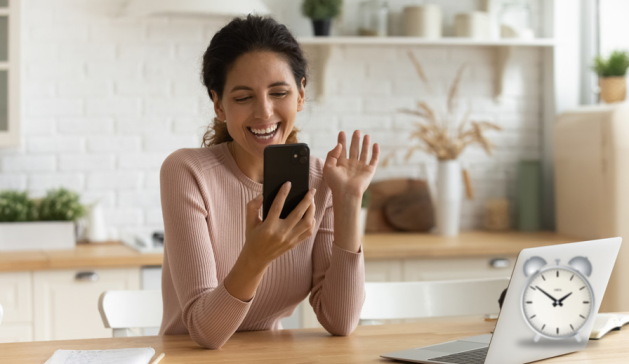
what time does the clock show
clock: 1:51
